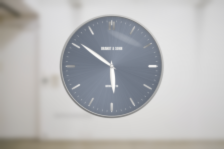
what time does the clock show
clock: 5:51
